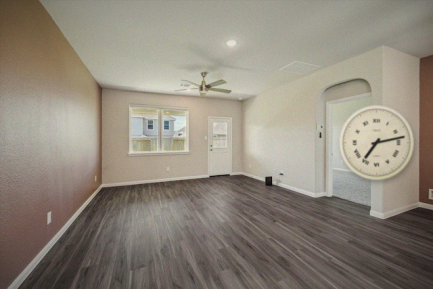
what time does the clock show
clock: 7:13
